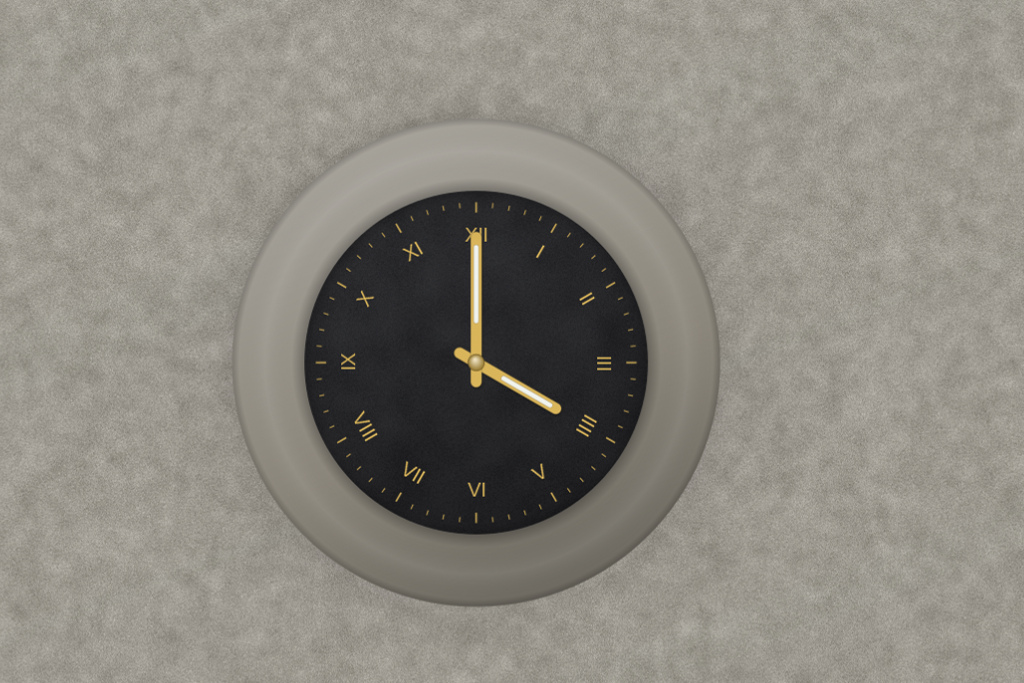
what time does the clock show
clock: 4:00
